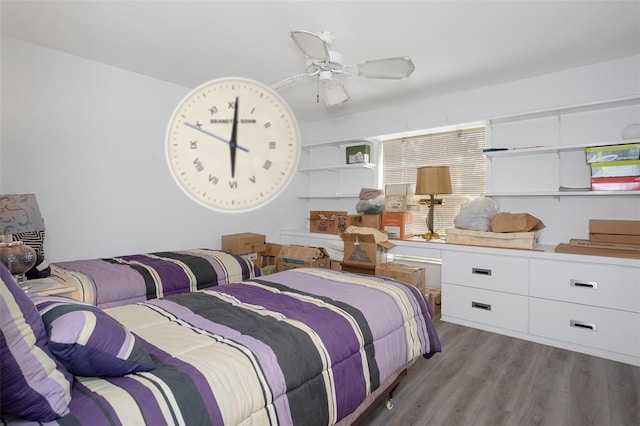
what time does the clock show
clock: 6:00:49
